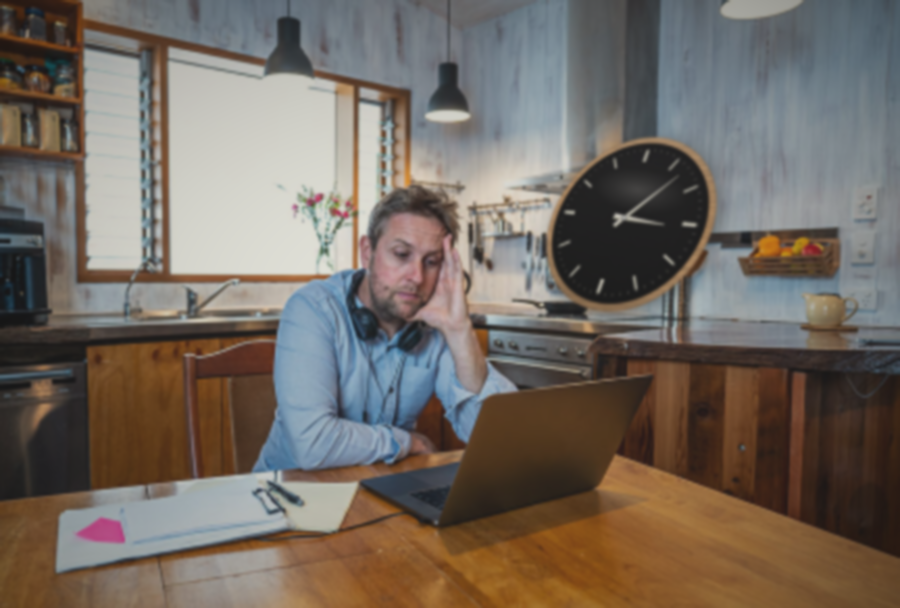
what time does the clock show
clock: 3:07
